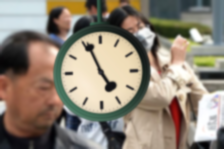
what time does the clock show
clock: 4:56
